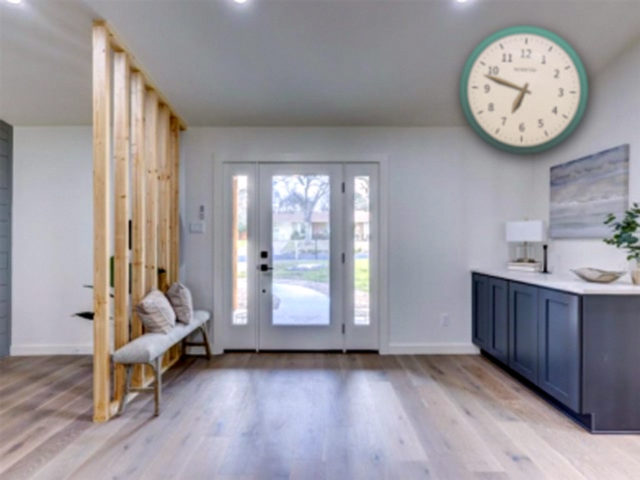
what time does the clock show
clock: 6:48
